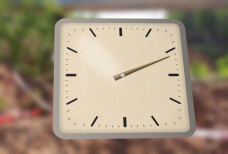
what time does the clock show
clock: 2:11
